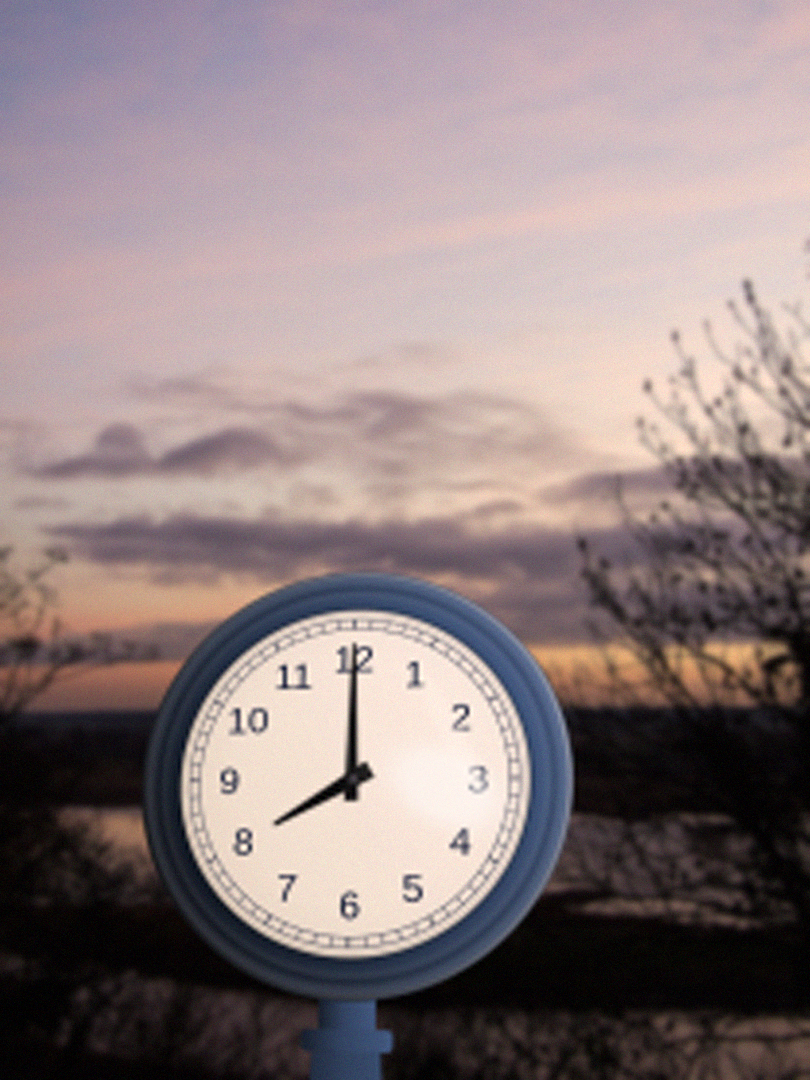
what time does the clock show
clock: 8:00
